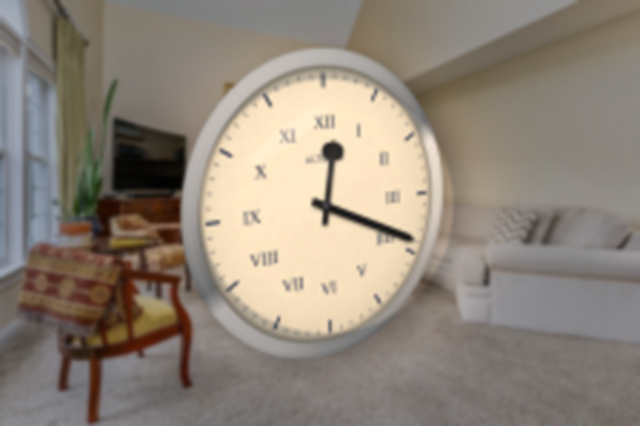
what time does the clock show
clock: 12:19
